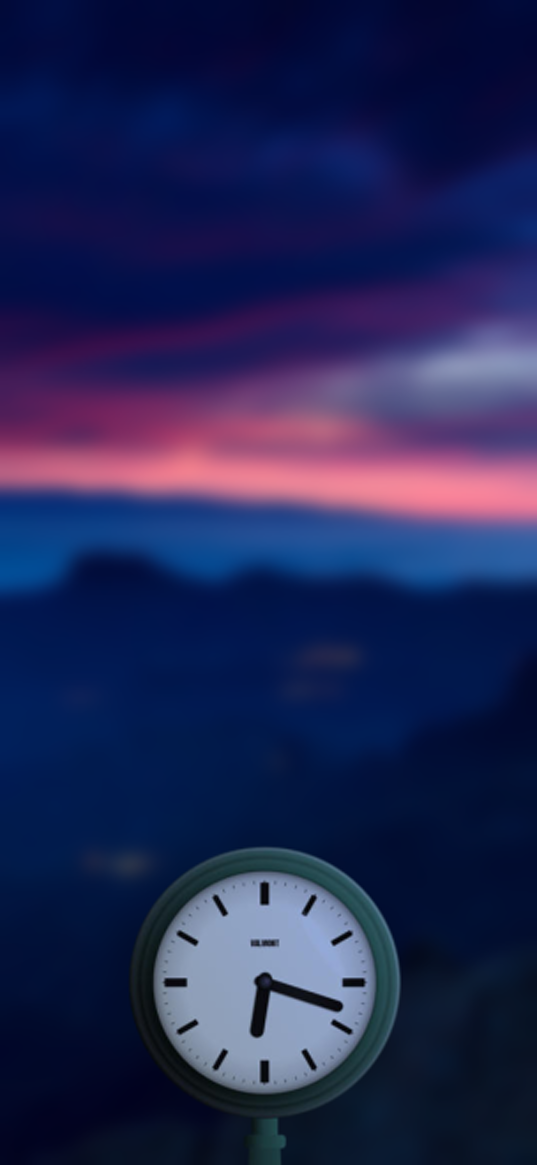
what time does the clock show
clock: 6:18
